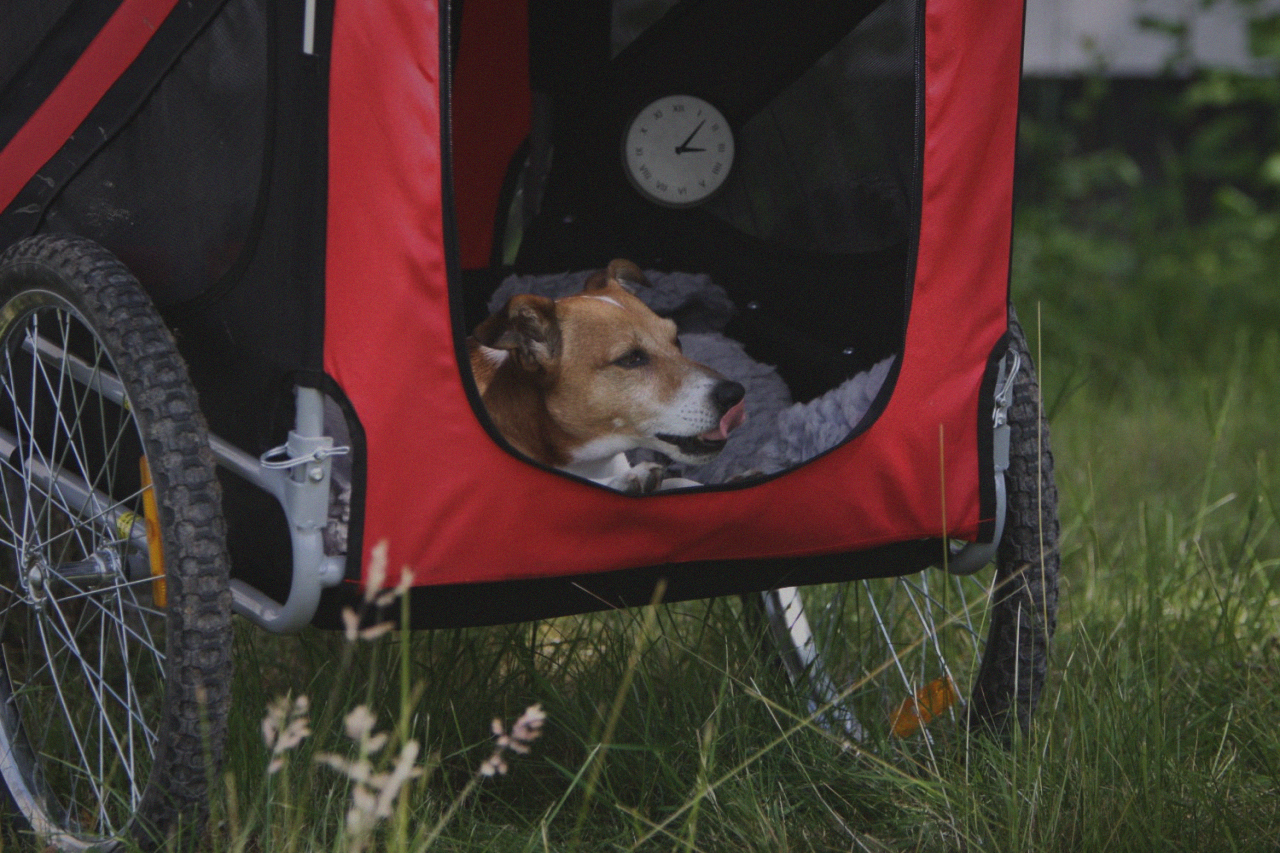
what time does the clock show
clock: 3:07
